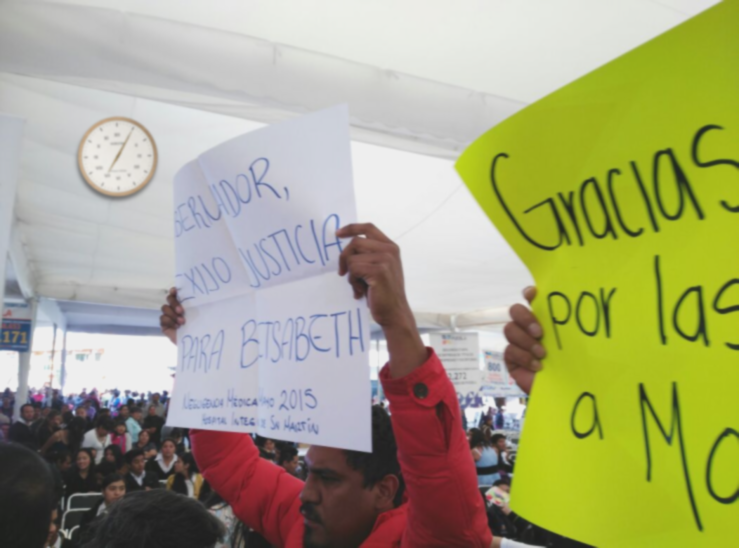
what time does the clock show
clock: 7:05
